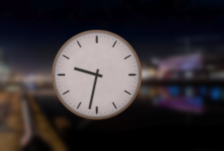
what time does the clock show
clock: 9:32
